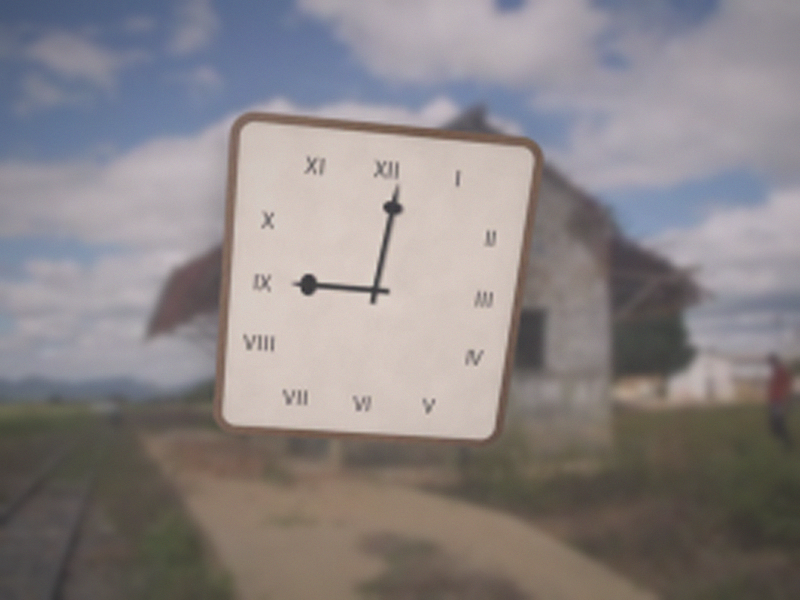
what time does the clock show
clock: 9:01
